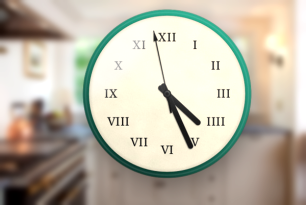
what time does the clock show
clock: 4:25:58
